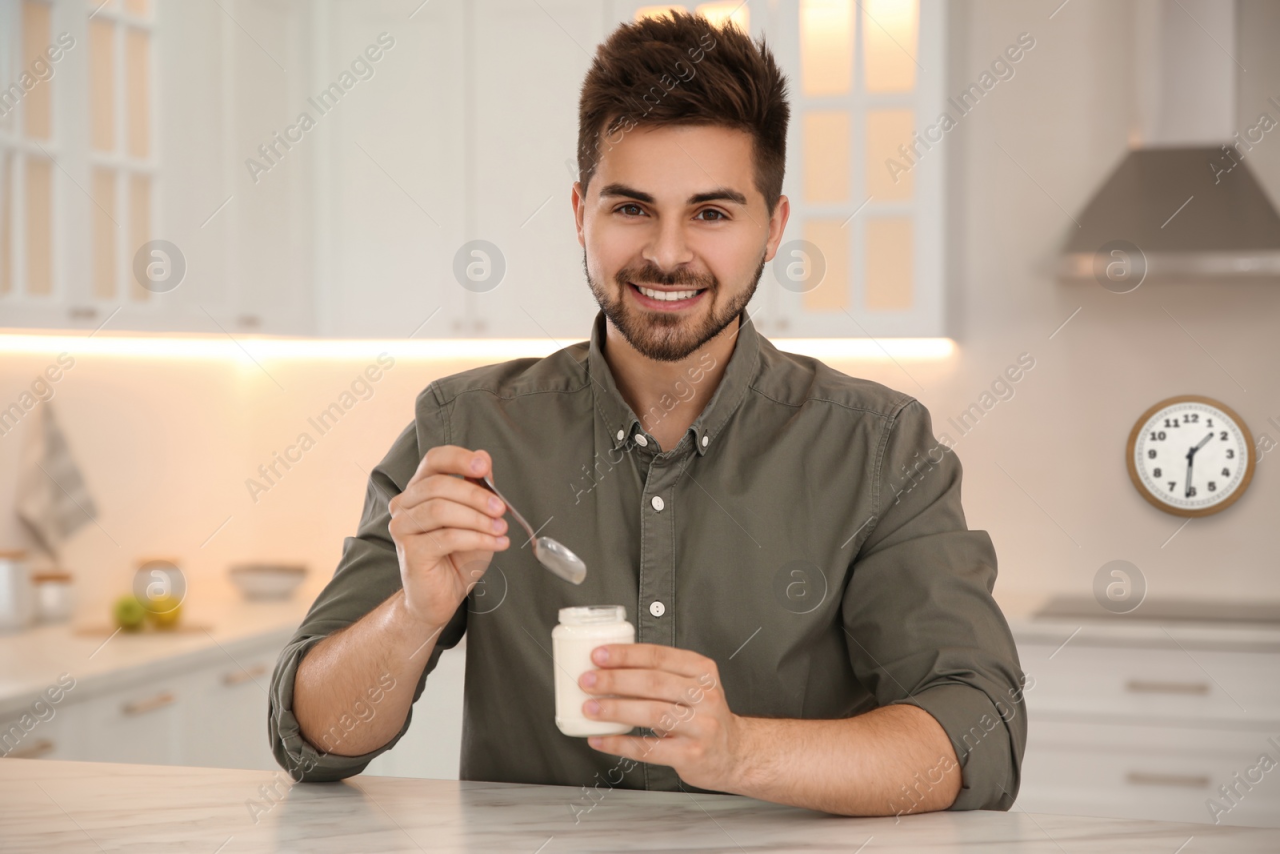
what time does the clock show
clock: 1:31
